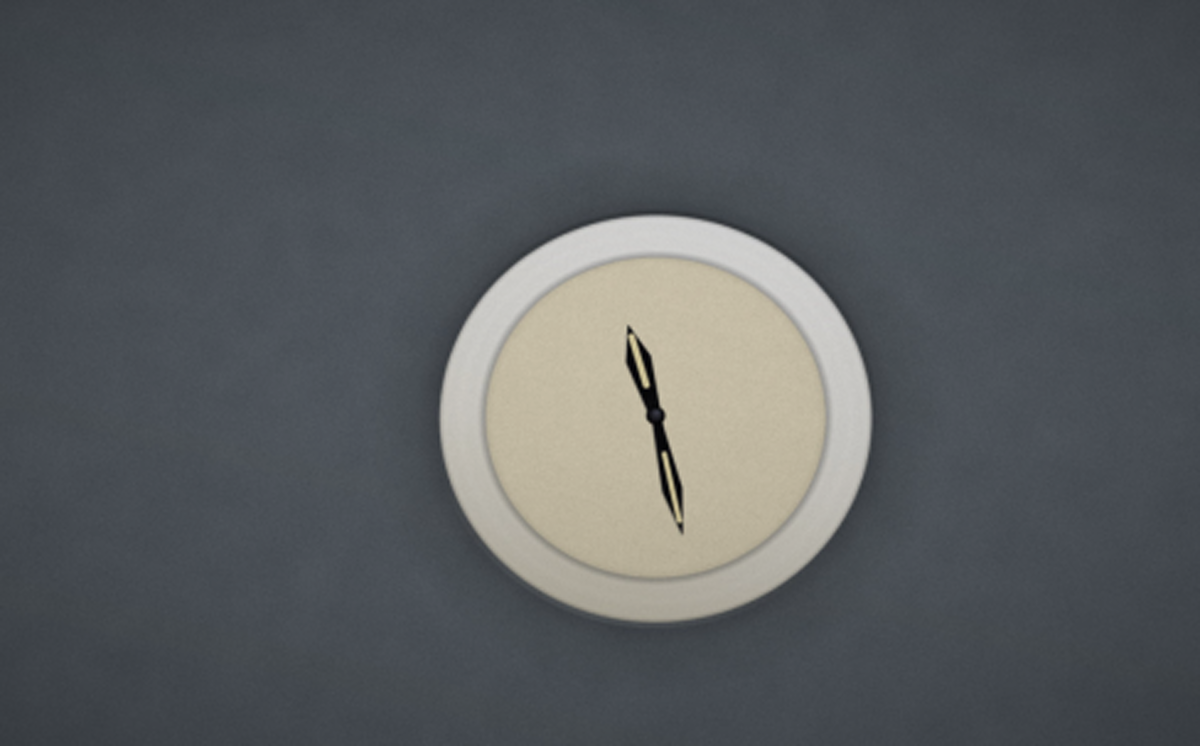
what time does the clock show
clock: 11:28
